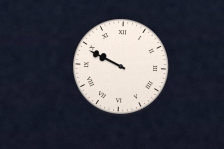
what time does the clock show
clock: 9:49
